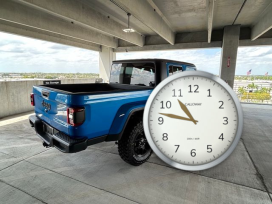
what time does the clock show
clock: 10:47
